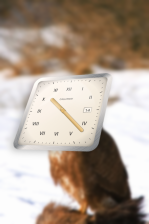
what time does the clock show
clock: 10:22
